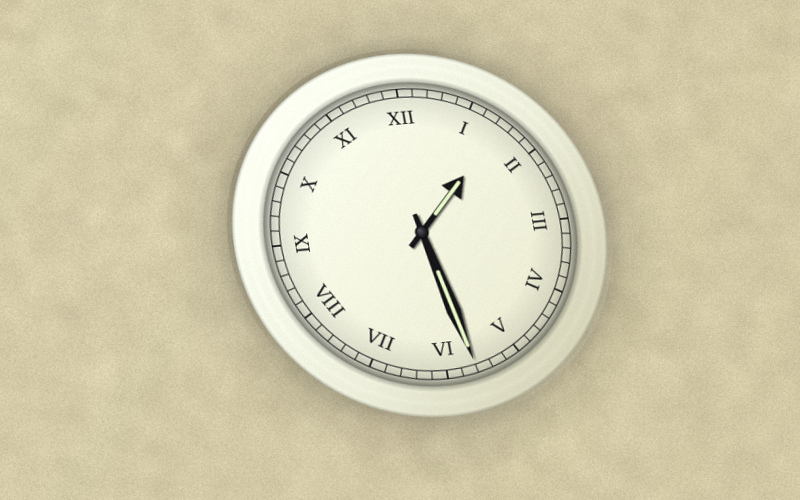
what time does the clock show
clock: 1:28
